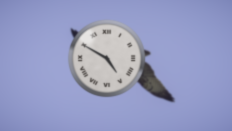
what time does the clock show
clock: 4:50
